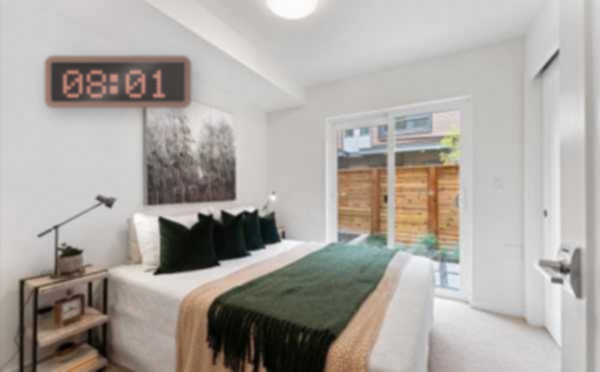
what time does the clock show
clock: 8:01
